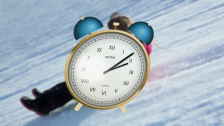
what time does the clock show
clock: 2:08
